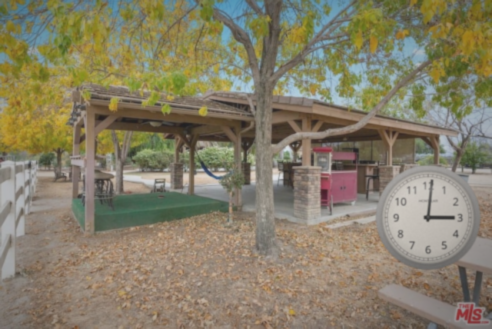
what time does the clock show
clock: 3:01
